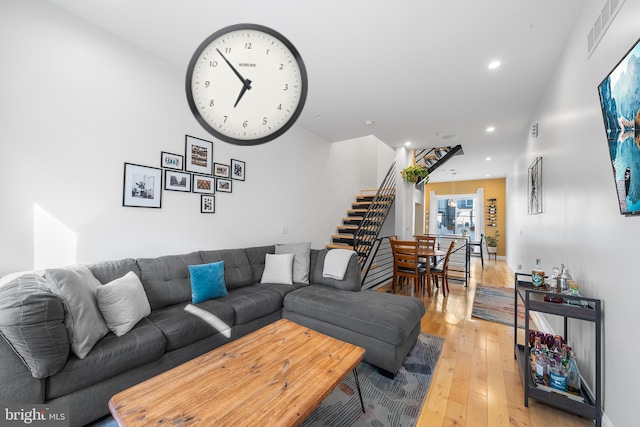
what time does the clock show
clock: 6:53
